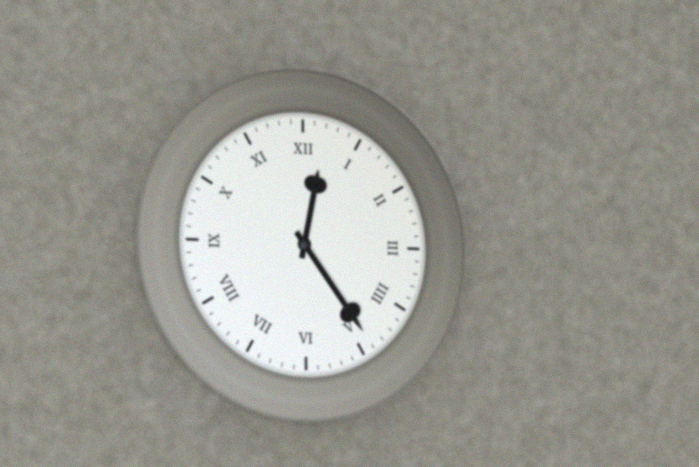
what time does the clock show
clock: 12:24
